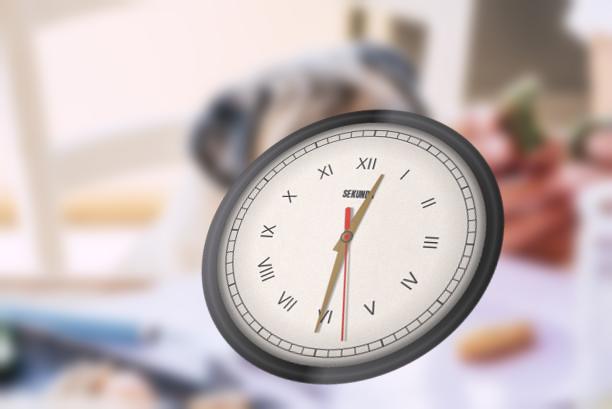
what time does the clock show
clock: 12:30:28
